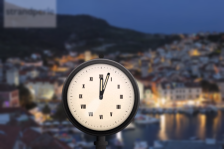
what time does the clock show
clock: 12:03
